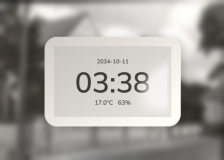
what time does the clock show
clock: 3:38
